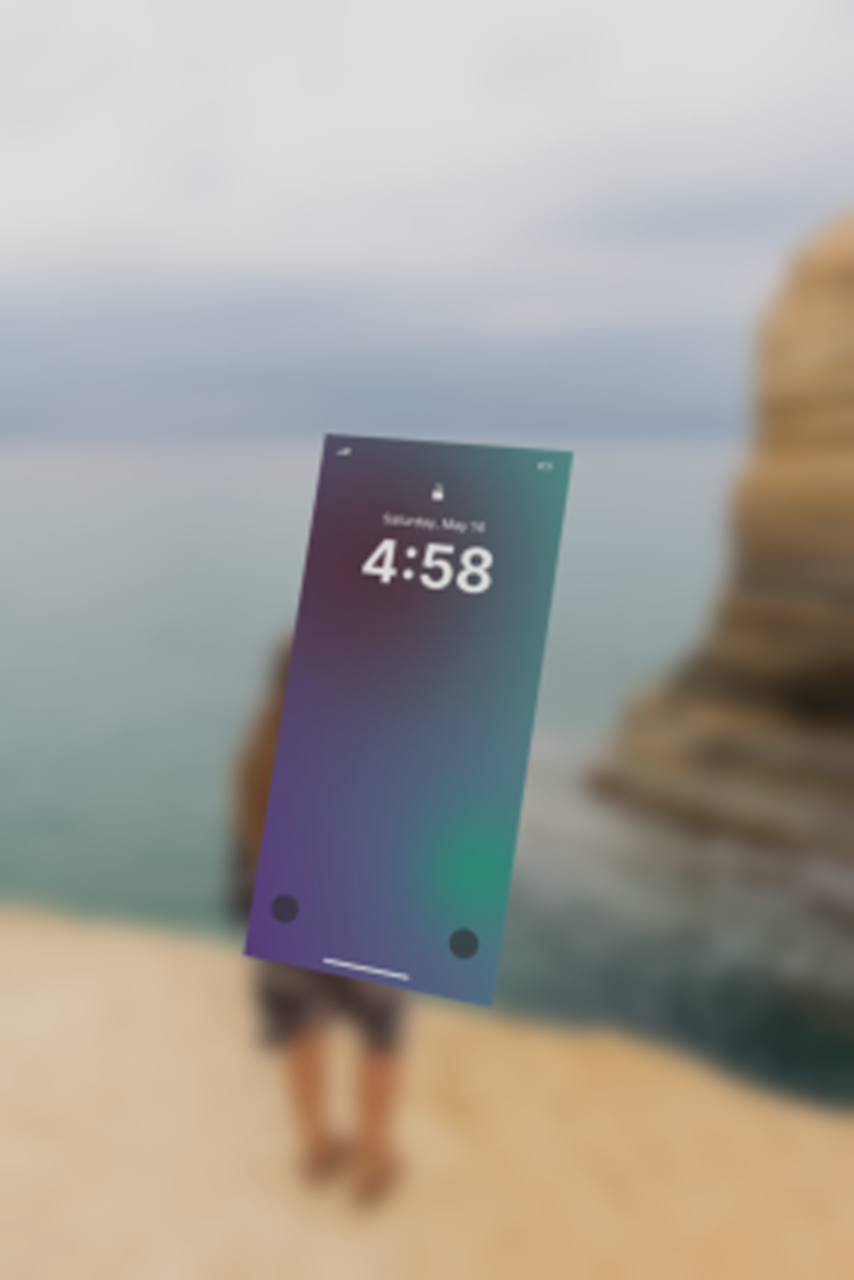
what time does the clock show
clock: 4:58
